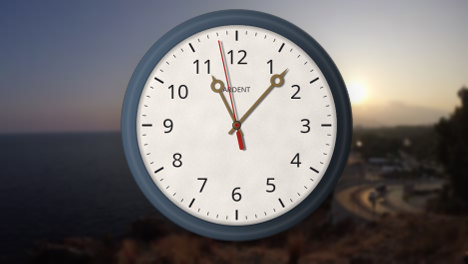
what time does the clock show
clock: 11:06:58
